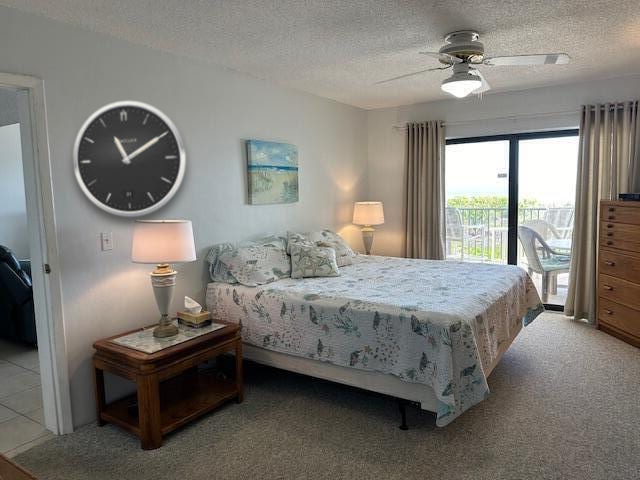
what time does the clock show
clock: 11:10
